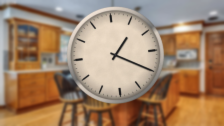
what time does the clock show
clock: 1:20
